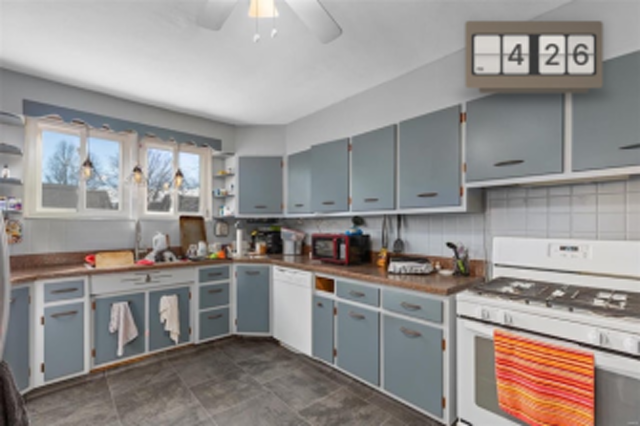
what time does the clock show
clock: 4:26
